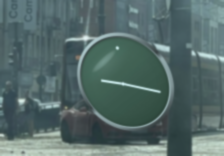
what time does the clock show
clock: 9:17
